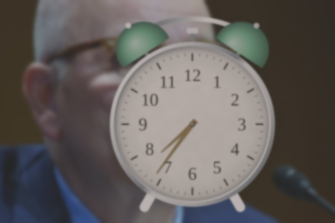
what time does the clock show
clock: 7:36
